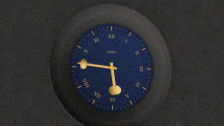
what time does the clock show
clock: 5:46
